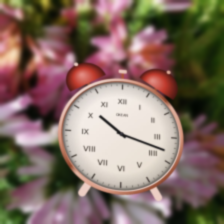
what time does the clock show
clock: 10:18
